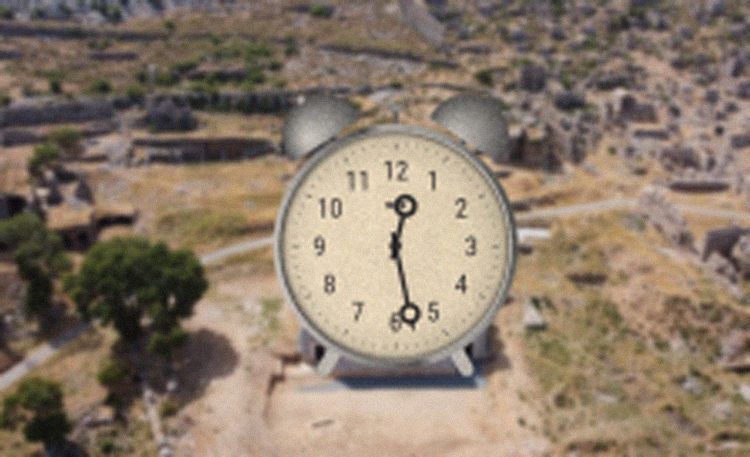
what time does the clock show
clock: 12:28
